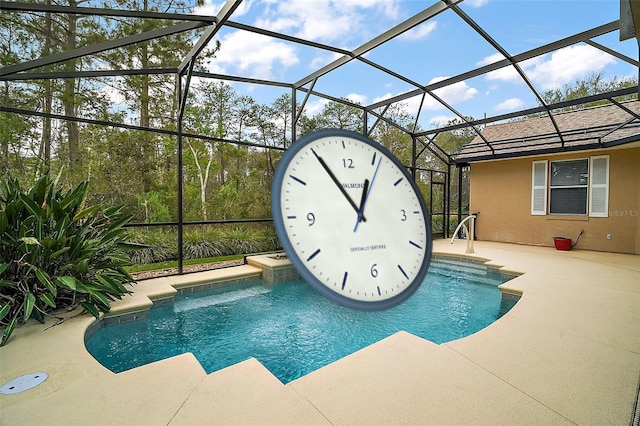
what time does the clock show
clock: 12:55:06
